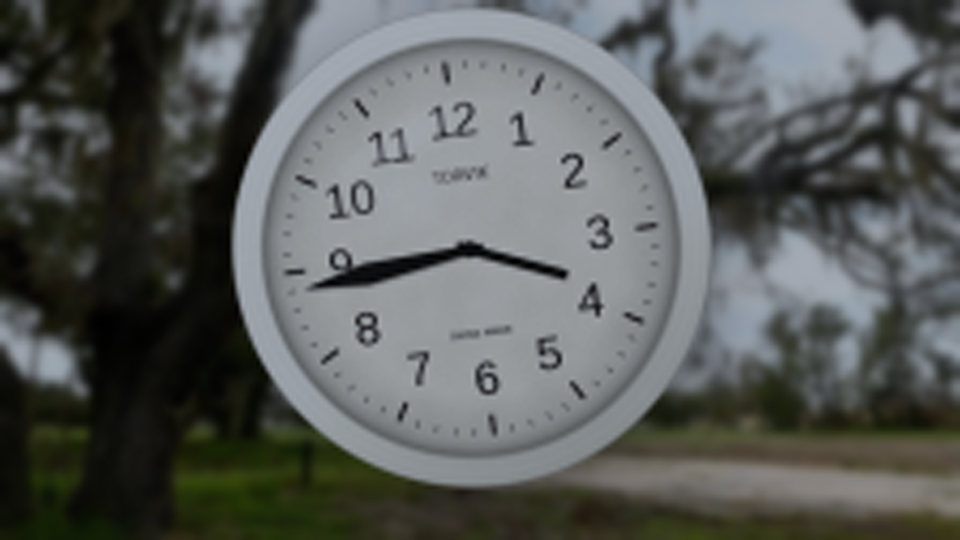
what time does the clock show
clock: 3:44
